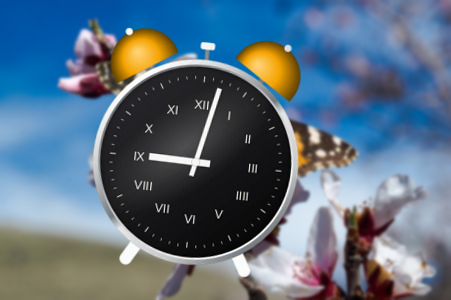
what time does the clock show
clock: 9:02
